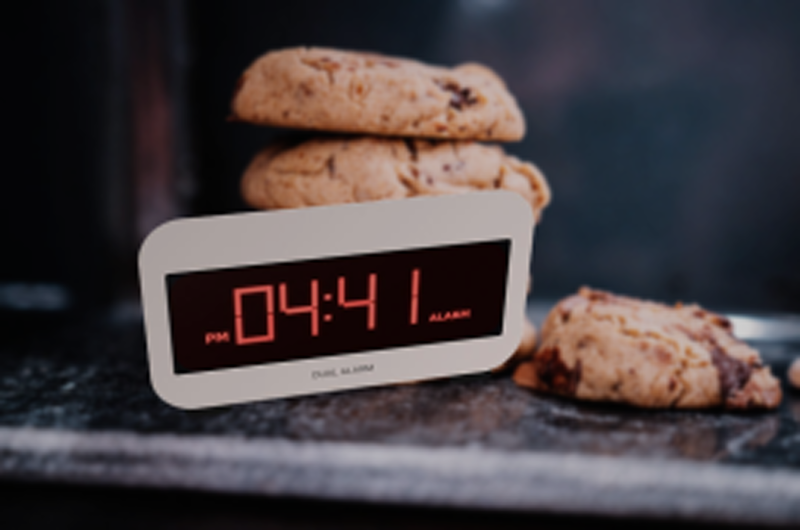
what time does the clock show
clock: 4:41
